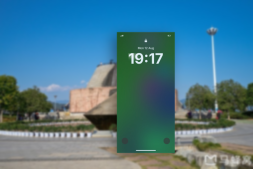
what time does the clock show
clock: 19:17
